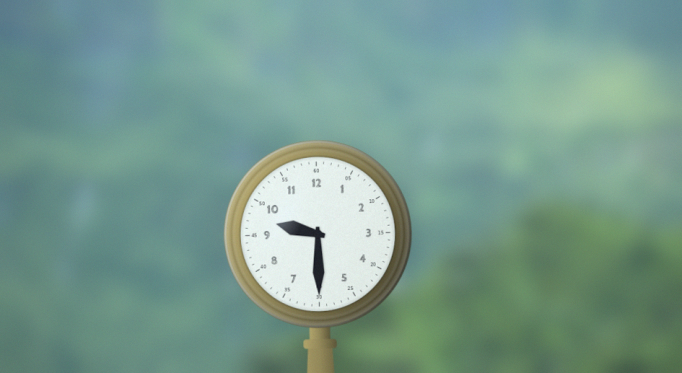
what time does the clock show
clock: 9:30
